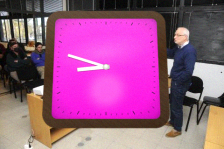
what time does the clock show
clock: 8:48
